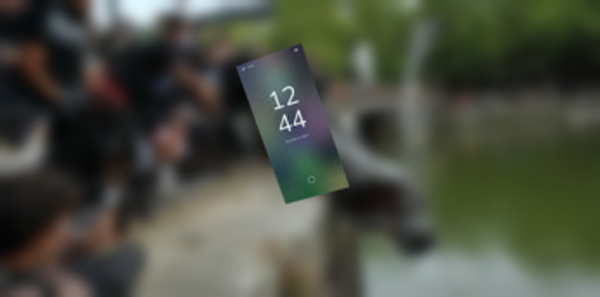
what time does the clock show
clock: 12:44
